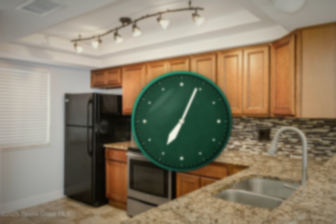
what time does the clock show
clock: 7:04
